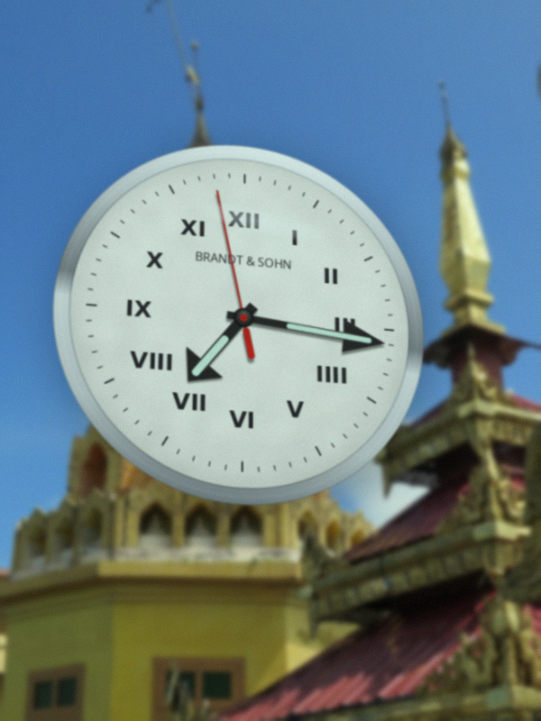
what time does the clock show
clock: 7:15:58
